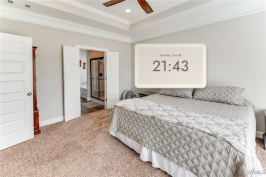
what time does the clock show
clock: 21:43
